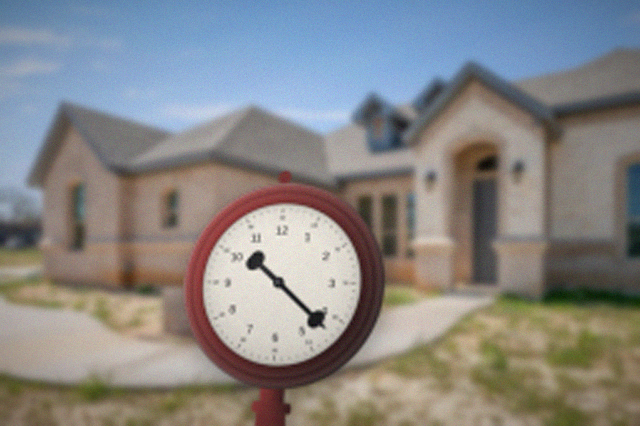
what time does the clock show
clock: 10:22
